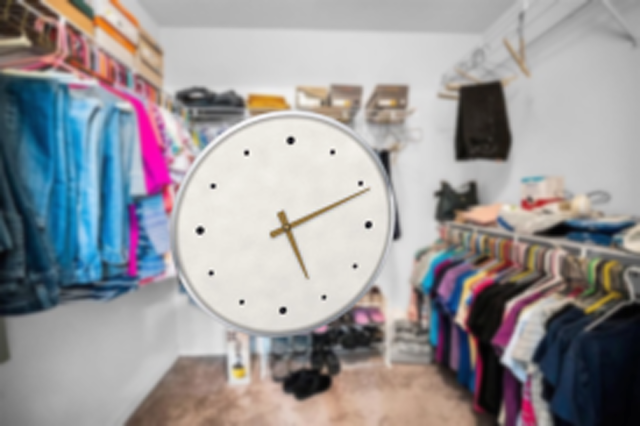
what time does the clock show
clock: 5:11
